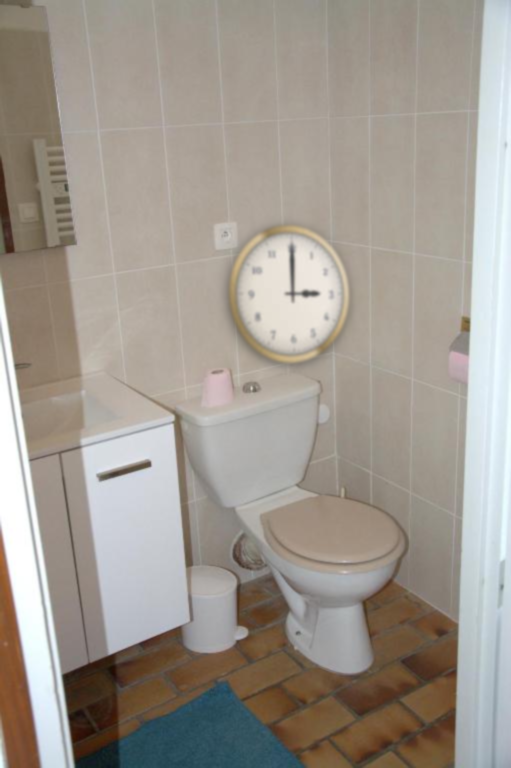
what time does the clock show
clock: 3:00
